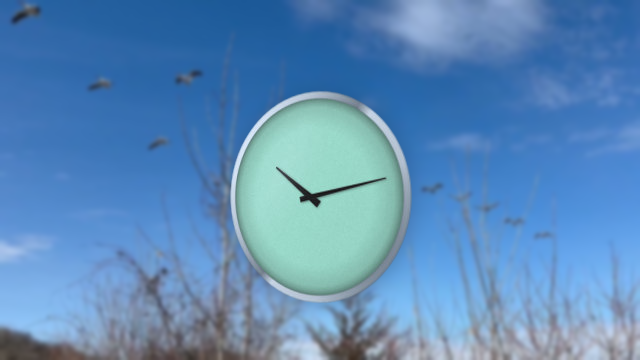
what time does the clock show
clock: 10:13
